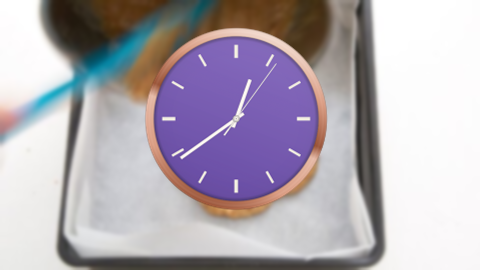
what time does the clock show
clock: 12:39:06
